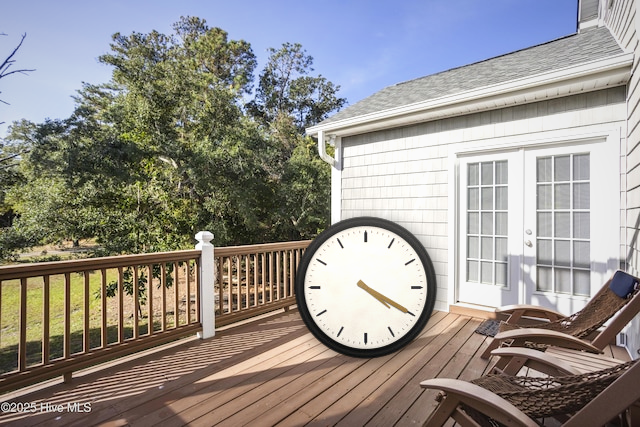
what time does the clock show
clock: 4:20
